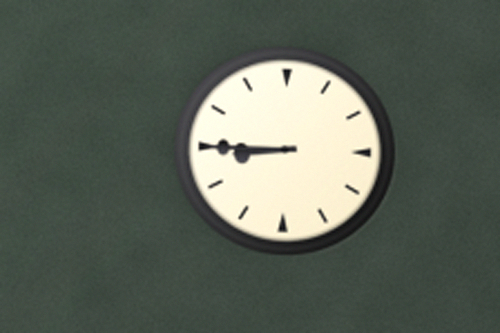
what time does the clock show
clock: 8:45
